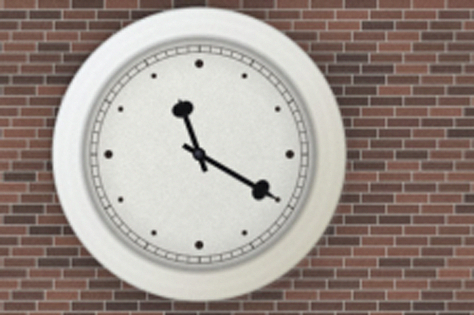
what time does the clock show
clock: 11:20
